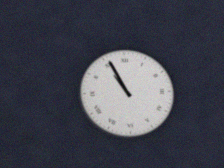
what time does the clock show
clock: 10:56
